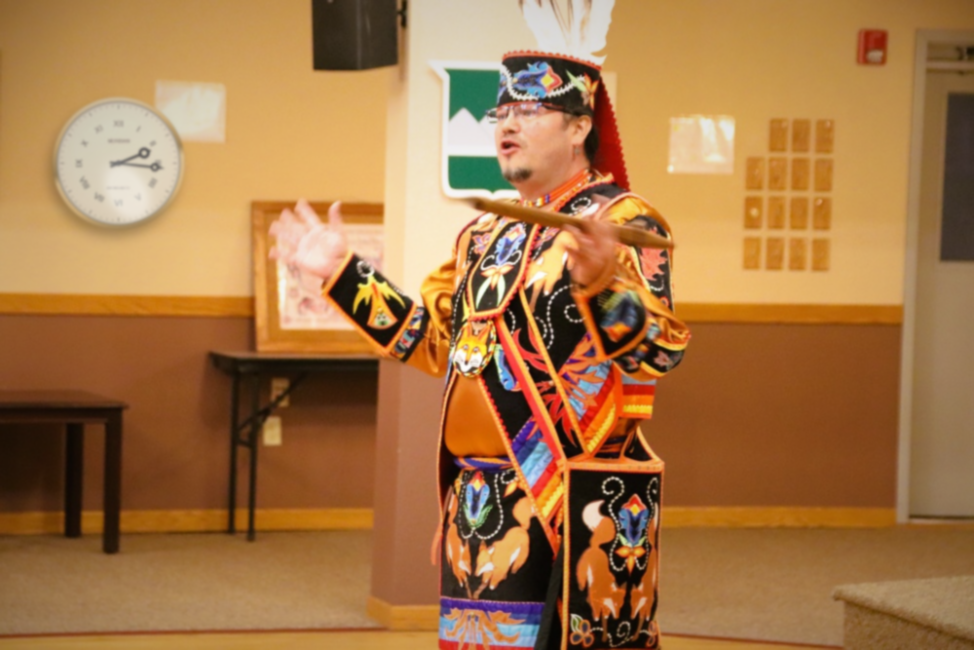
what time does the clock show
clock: 2:16
